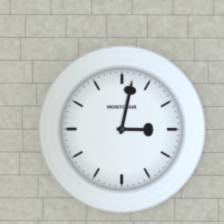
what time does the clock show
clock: 3:02
